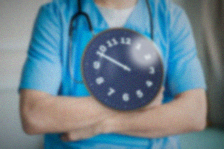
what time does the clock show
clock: 9:49
